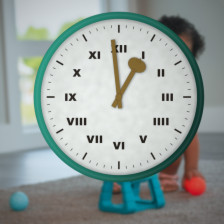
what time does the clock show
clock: 12:59
